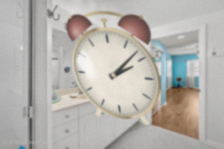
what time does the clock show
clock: 2:08
